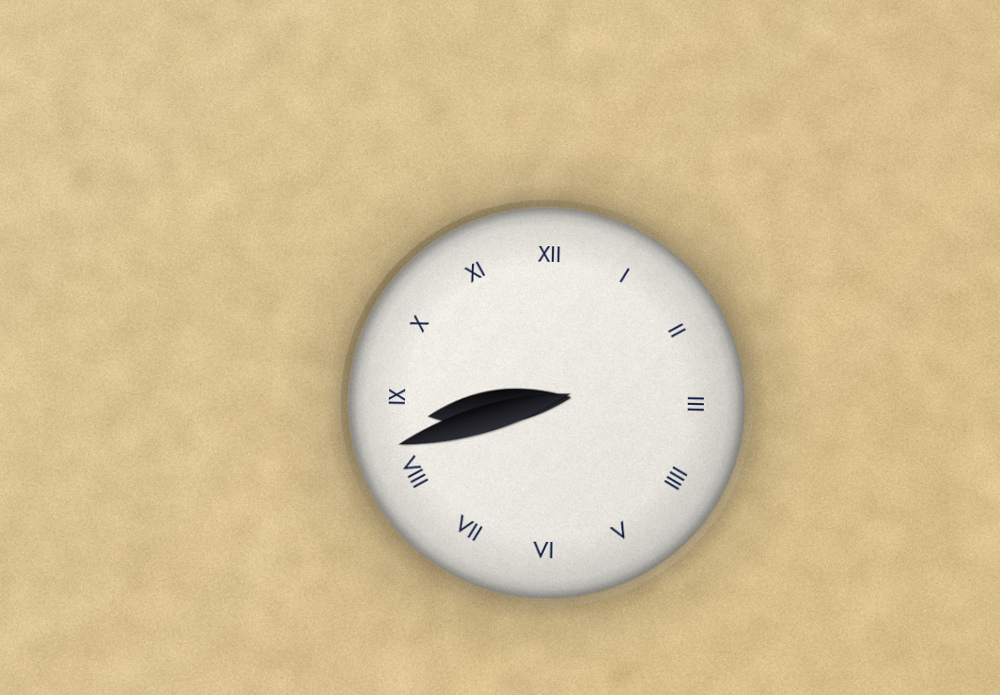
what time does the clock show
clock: 8:42
